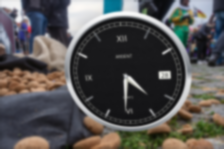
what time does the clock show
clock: 4:31
